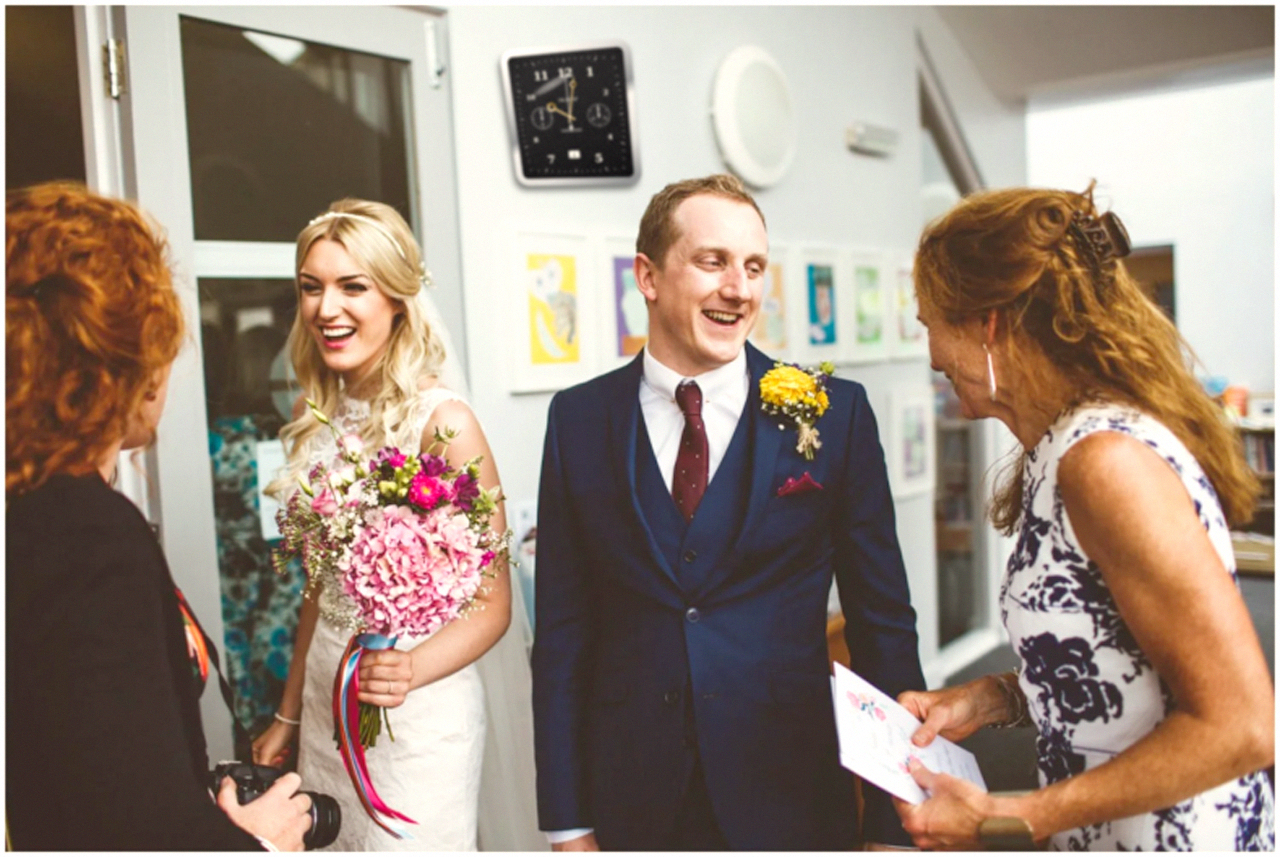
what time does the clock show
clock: 10:02
